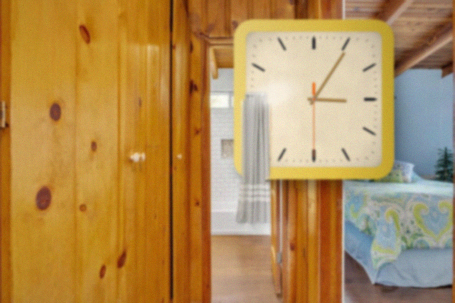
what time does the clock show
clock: 3:05:30
